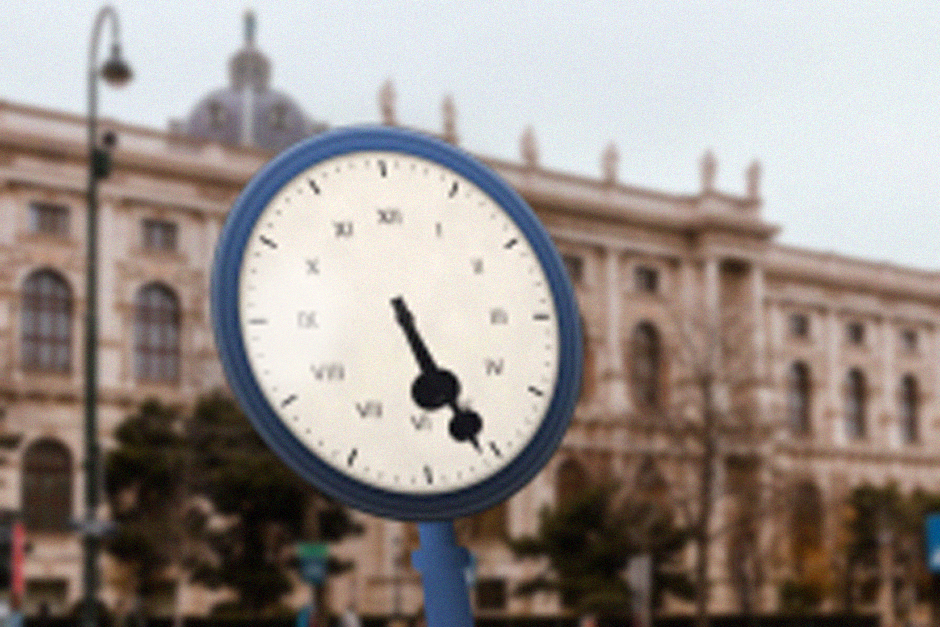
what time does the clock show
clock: 5:26
